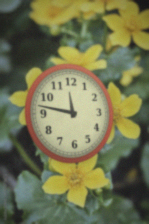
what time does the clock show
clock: 11:47
